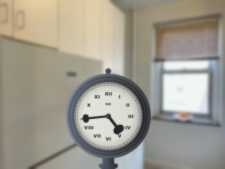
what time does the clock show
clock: 4:44
